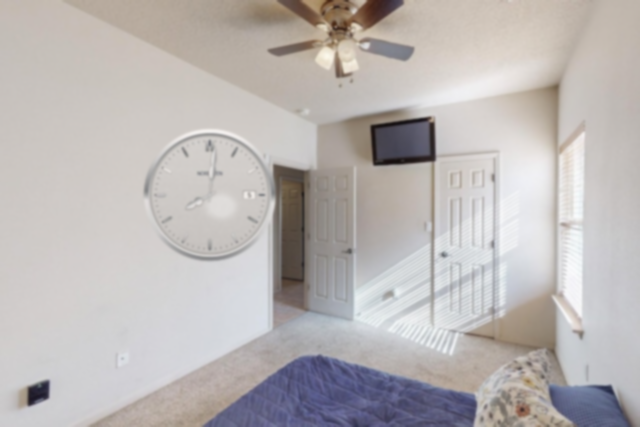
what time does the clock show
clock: 8:01
